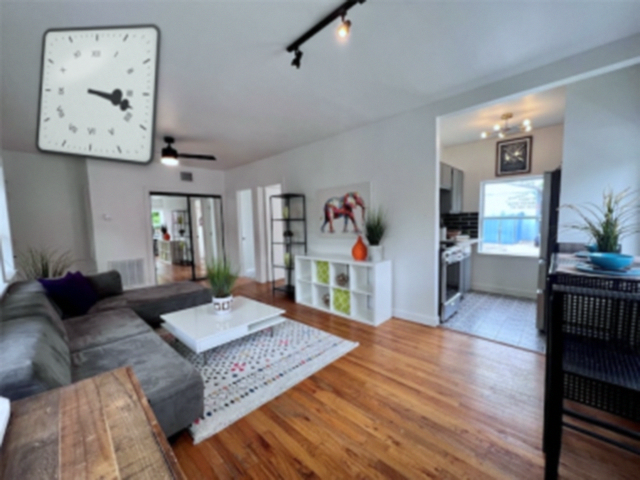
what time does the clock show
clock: 3:18
